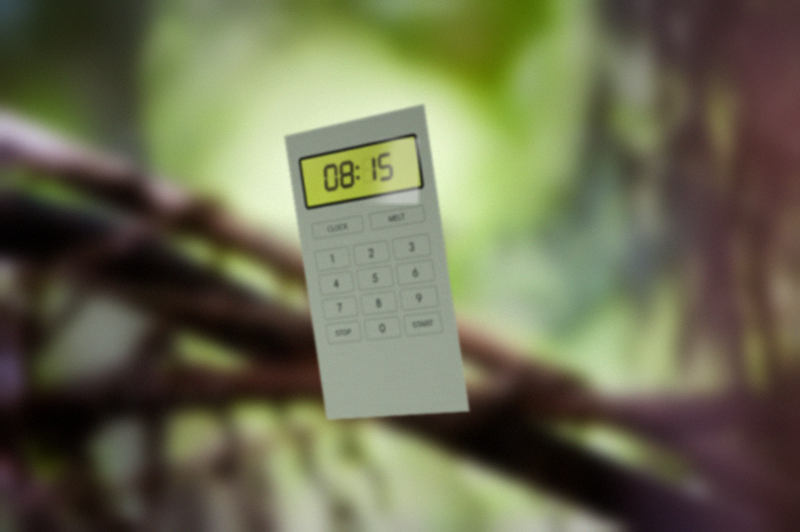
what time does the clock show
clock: 8:15
